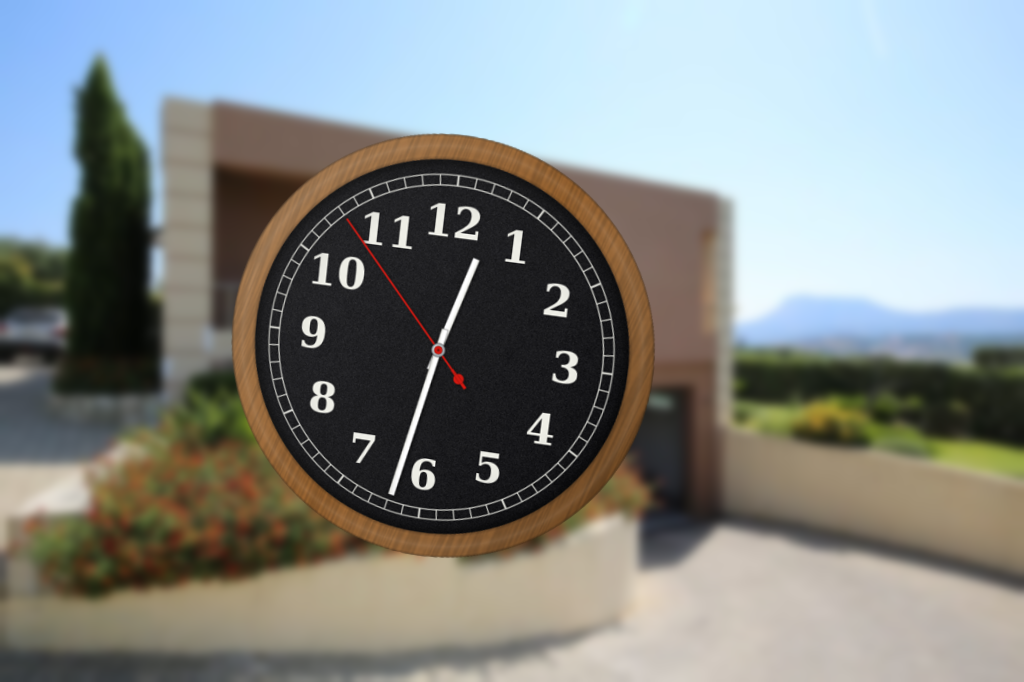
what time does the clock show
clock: 12:31:53
